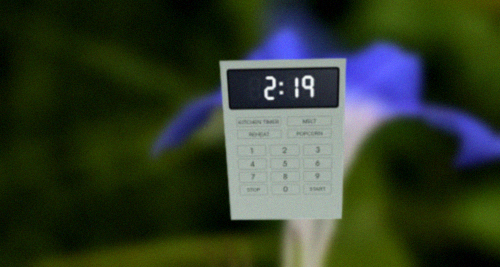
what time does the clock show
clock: 2:19
